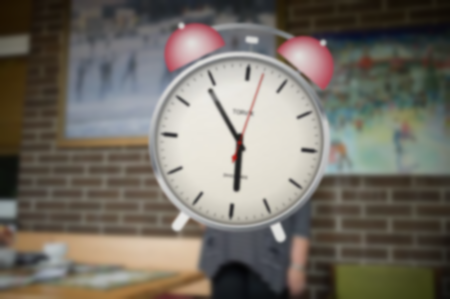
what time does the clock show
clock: 5:54:02
